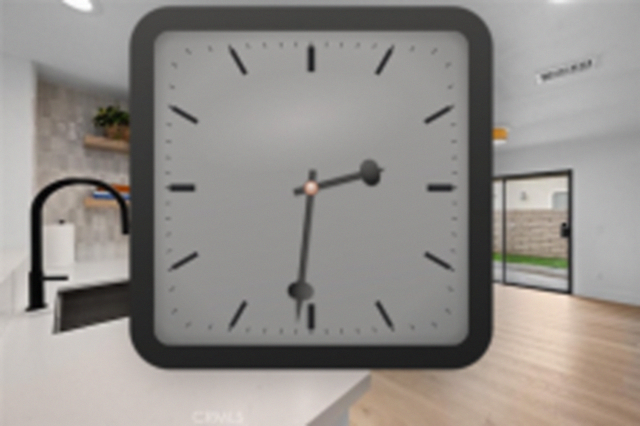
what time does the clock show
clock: 2:31
